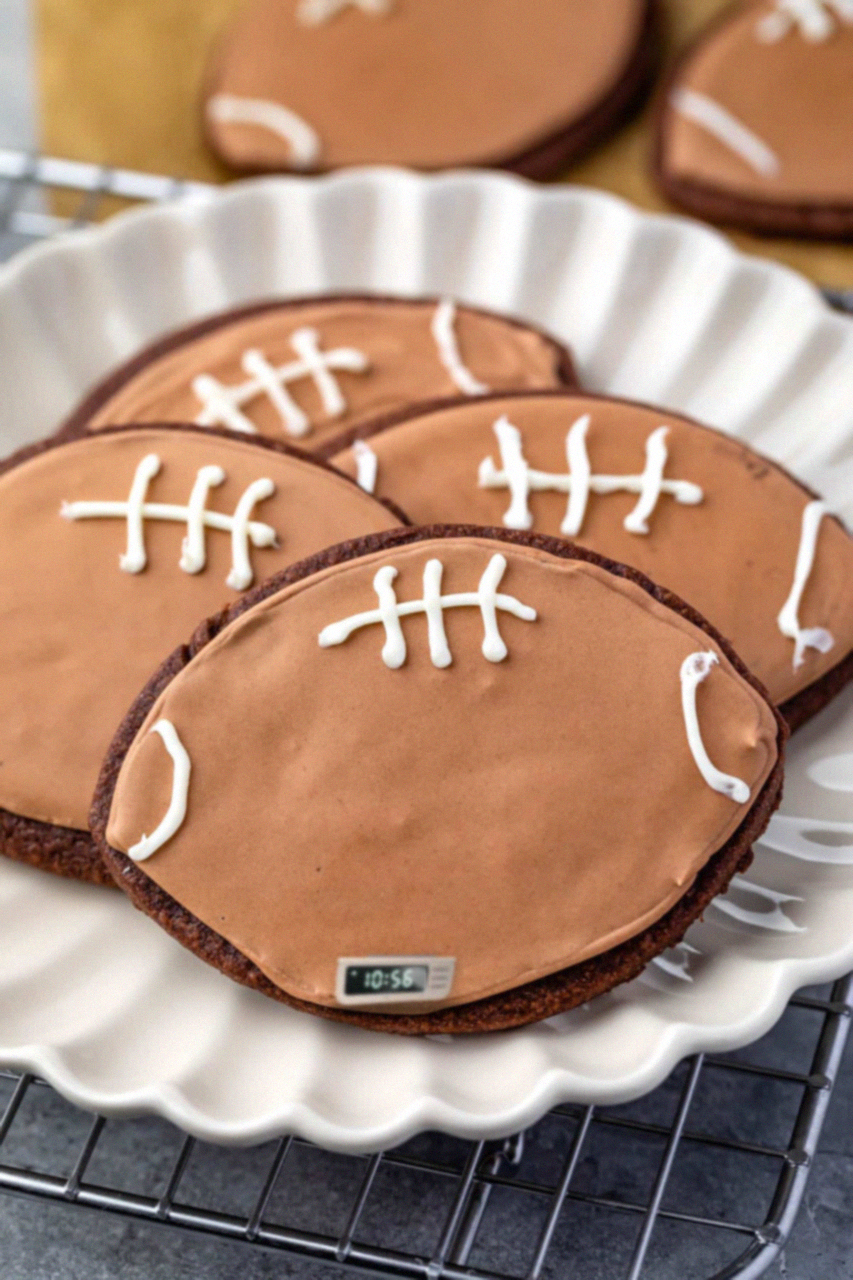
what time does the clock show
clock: 10:56
